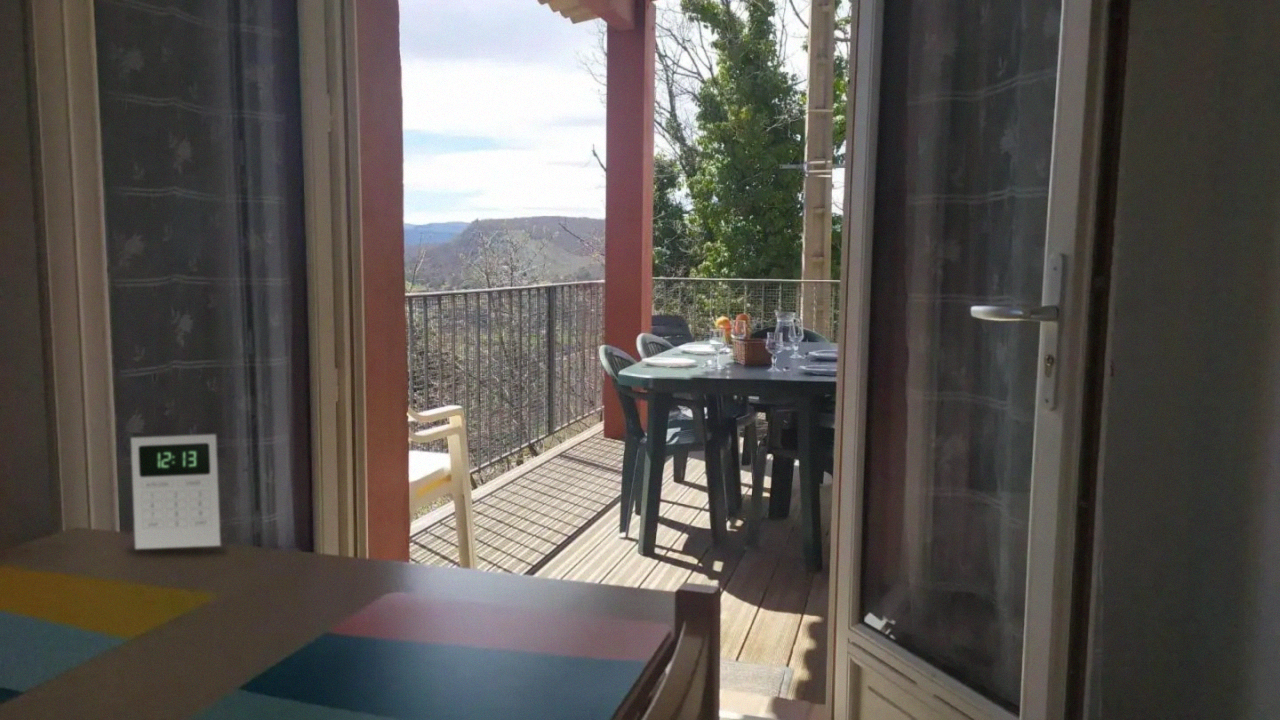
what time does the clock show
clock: 12:13
